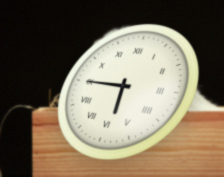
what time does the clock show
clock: 5:45
